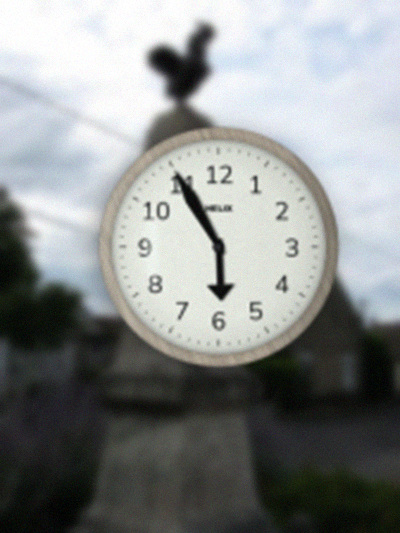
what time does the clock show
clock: 5:55
